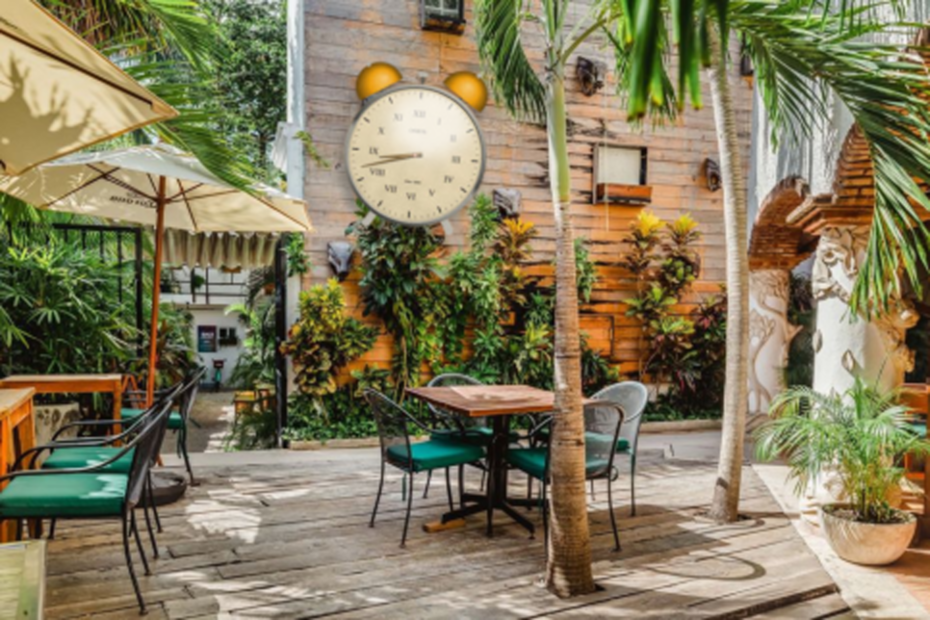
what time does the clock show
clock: 8:42
